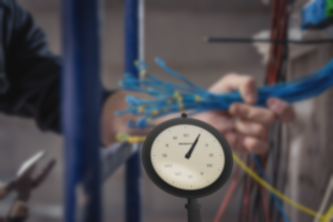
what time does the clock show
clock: 1:05
